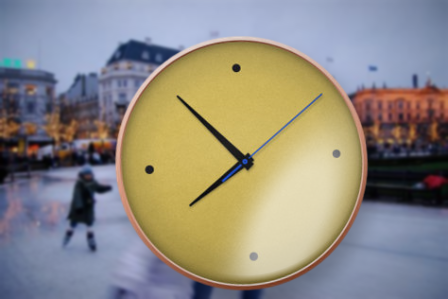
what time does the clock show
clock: 7:53:09
